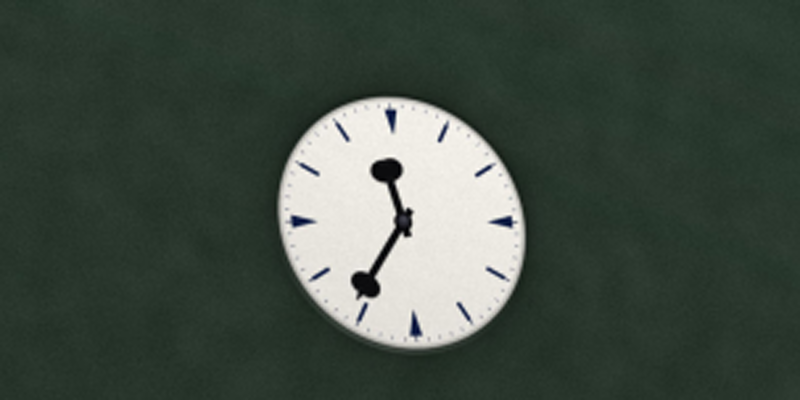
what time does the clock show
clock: 11:36
